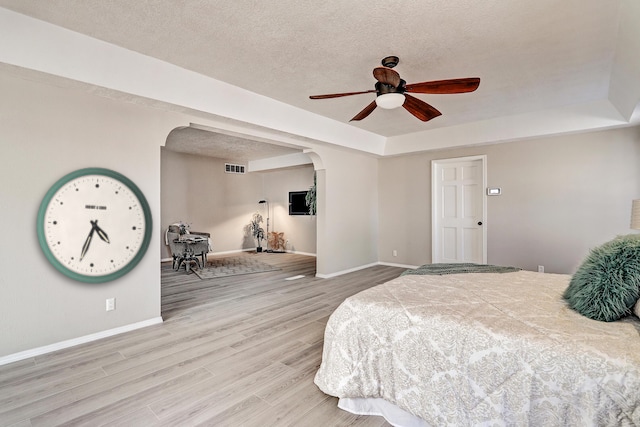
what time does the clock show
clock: 4:33
